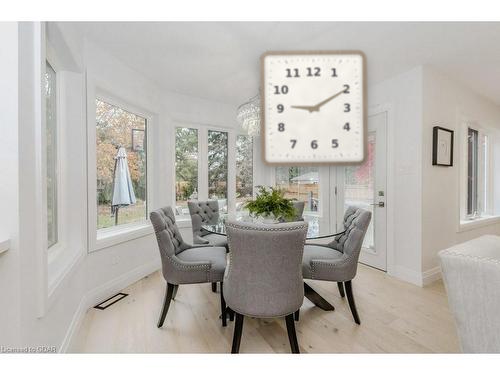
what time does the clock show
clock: 9:10
